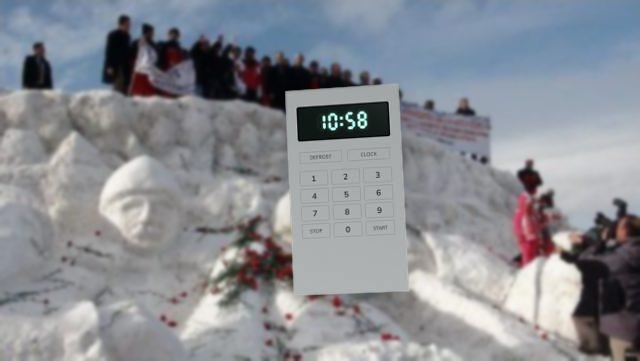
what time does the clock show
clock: 10:58
